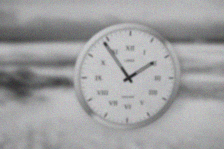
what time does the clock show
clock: 1:54
